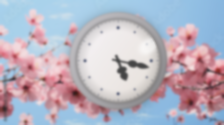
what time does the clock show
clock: 5:17
